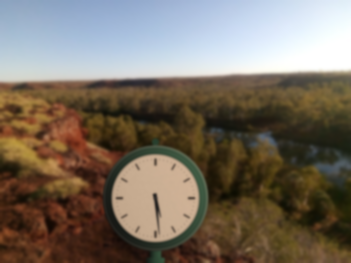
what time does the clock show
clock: 5:29
